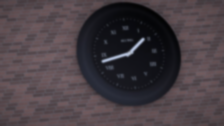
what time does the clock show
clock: 1:43
